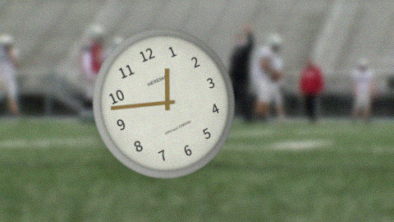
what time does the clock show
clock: 12:48
